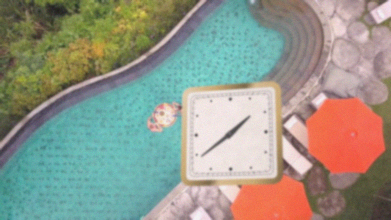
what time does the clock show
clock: 1:39
